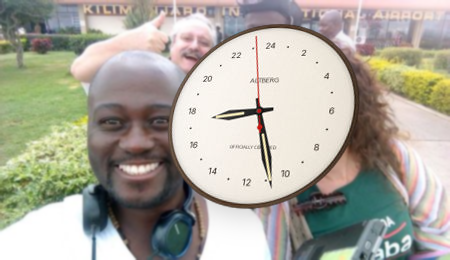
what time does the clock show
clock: 17:26:58
